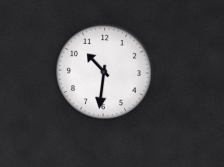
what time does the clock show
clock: 10:31
